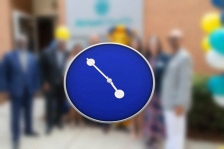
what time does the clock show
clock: 4:53
